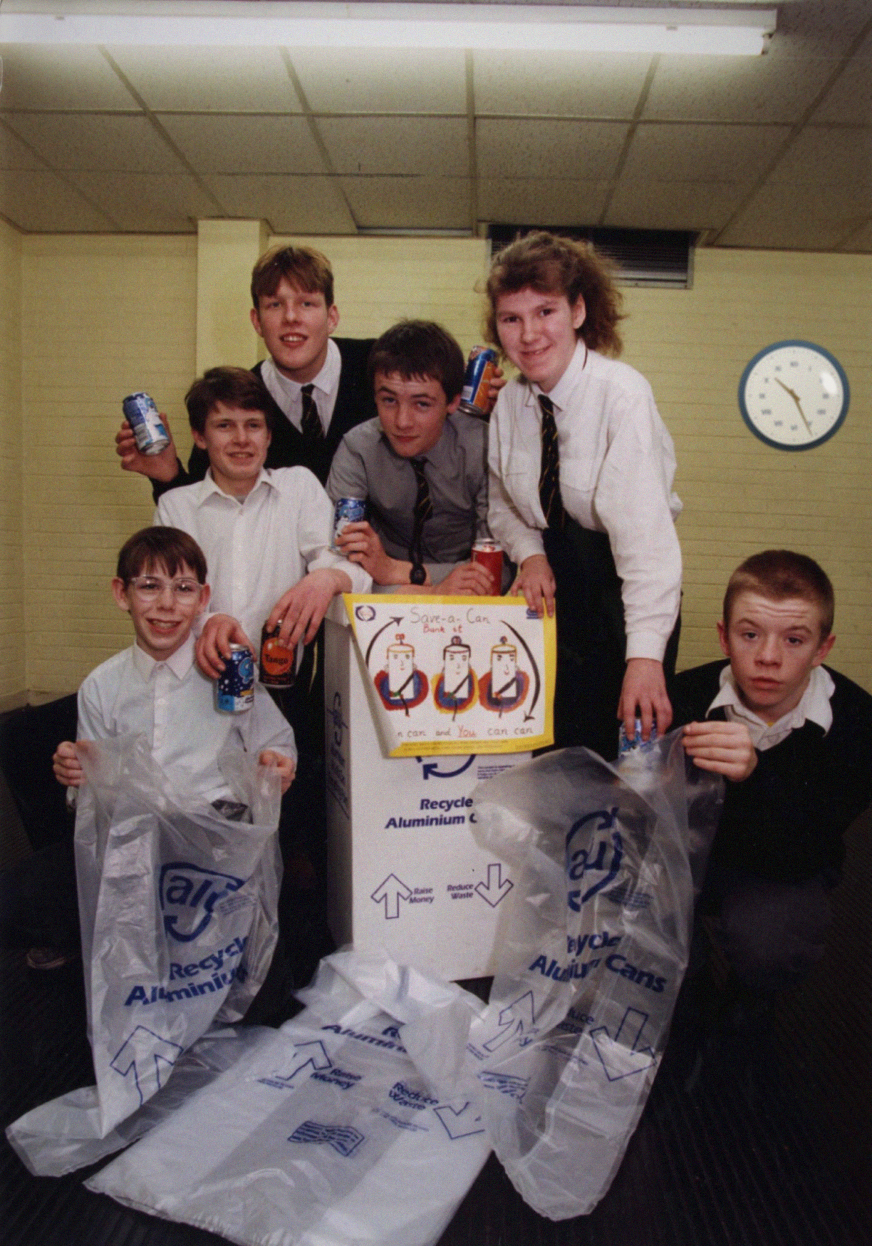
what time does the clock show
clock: 10:26
